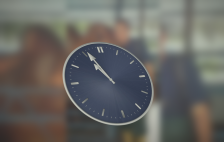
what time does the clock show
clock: 10:56
